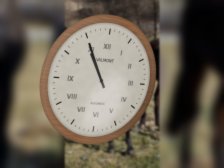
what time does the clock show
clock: 10:55
